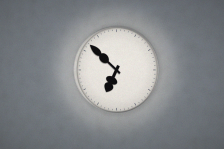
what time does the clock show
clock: 6:52
